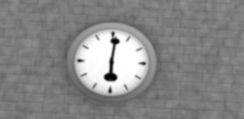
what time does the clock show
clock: 6:01
